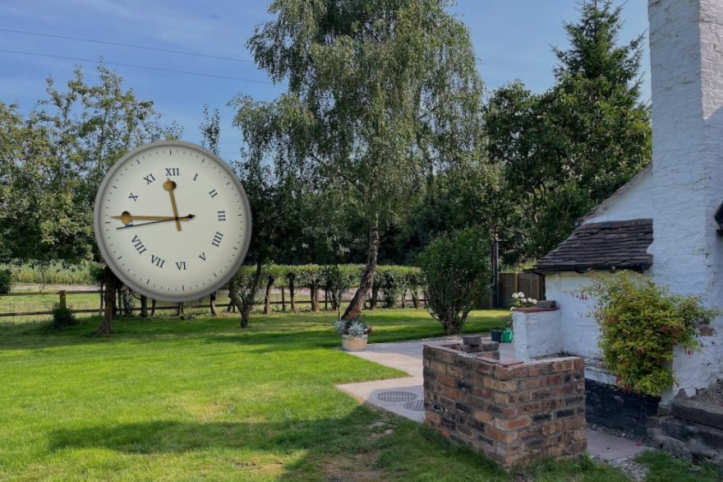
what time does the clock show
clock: 11:45:44
